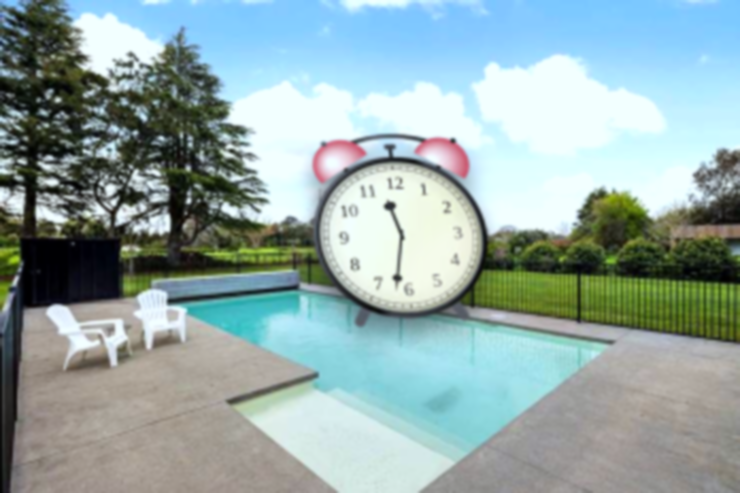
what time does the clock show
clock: 11:32
